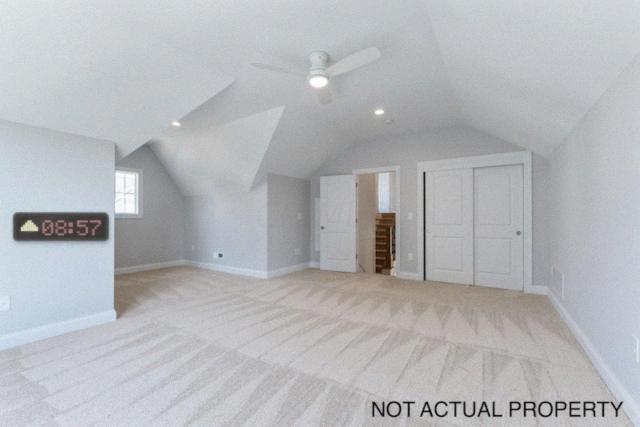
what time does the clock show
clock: 8:57
